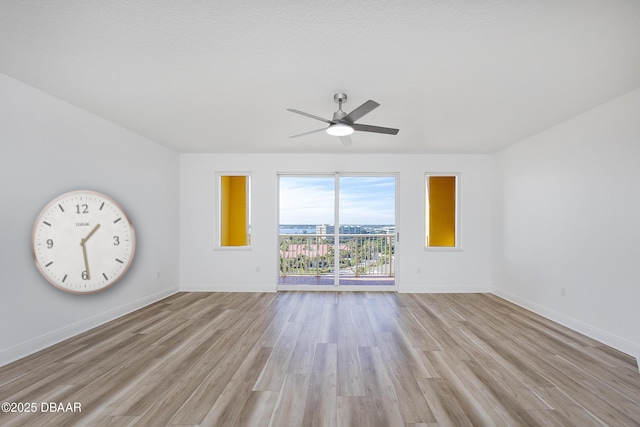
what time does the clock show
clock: 1:29
